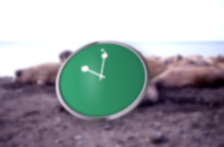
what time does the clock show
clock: 10:01
